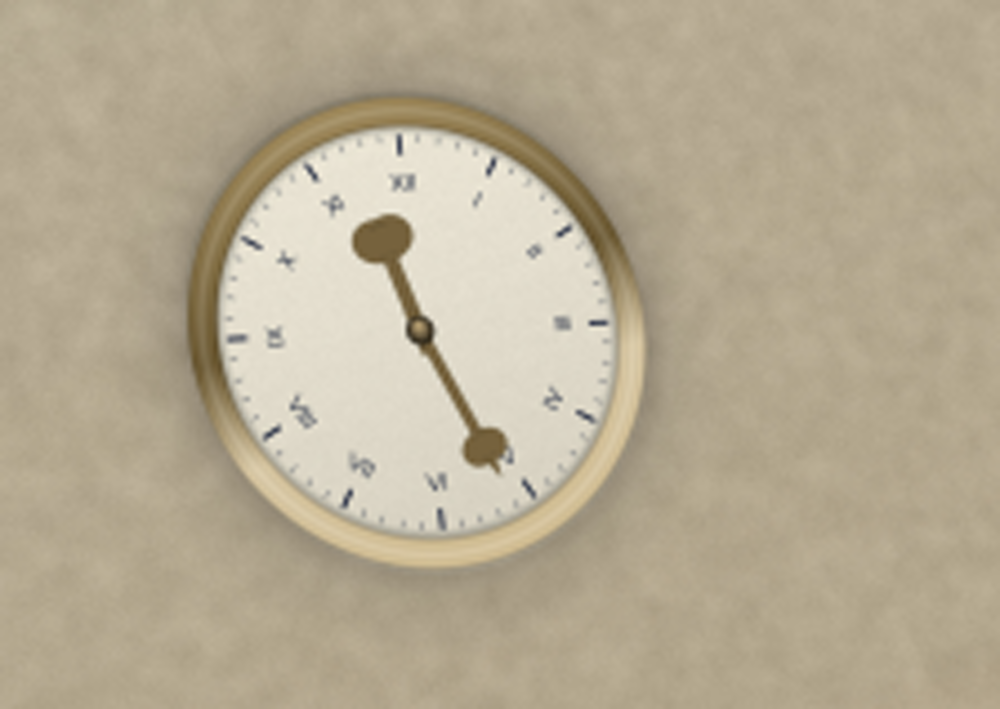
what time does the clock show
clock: 11:26
